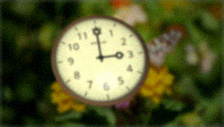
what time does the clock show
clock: 3:00
